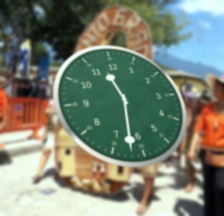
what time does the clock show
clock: 11:32
